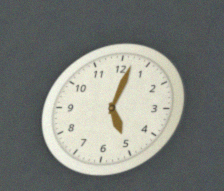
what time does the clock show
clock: 5:02
